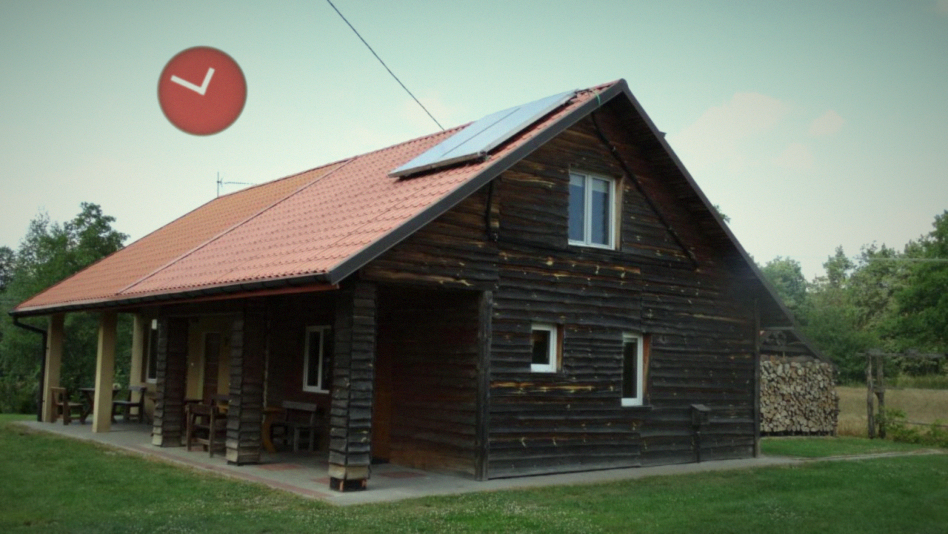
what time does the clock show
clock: 12:49
